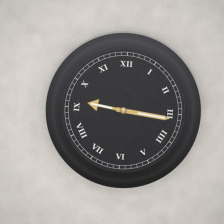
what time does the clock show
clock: 9:16
